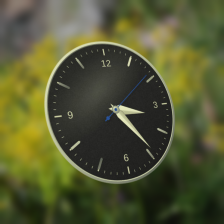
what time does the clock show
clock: 3:24:09
